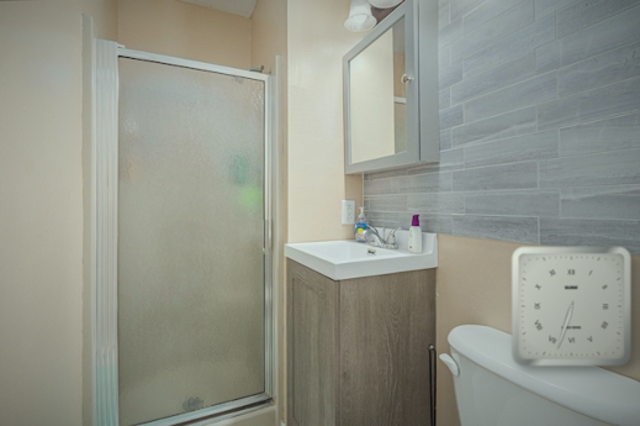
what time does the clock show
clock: 6:33
